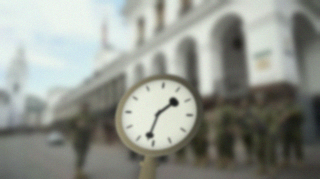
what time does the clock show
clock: 1:32
